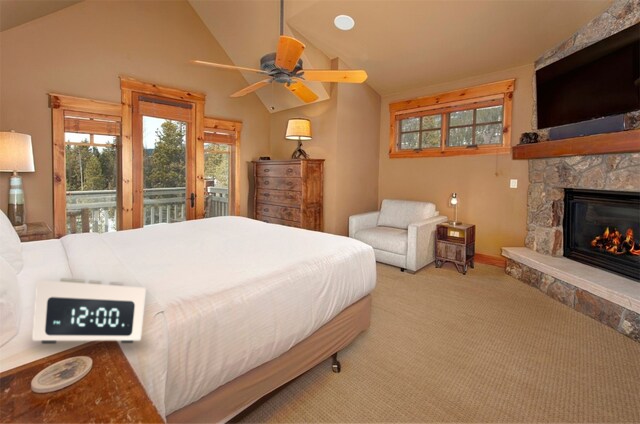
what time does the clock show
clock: 12:00
